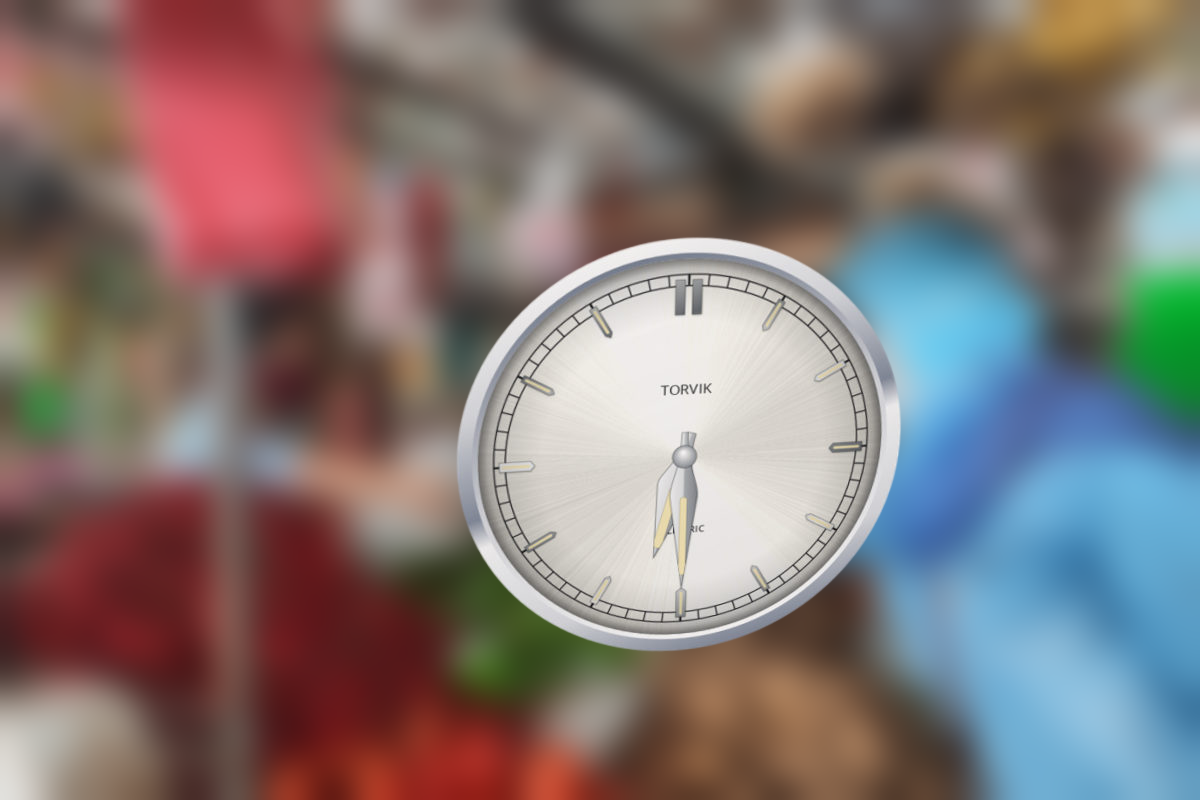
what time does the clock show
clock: 6:30
